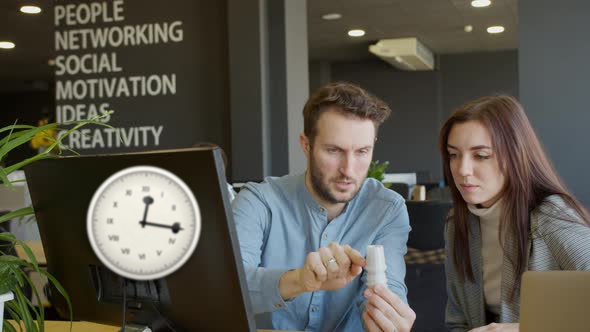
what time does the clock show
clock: 12:16
